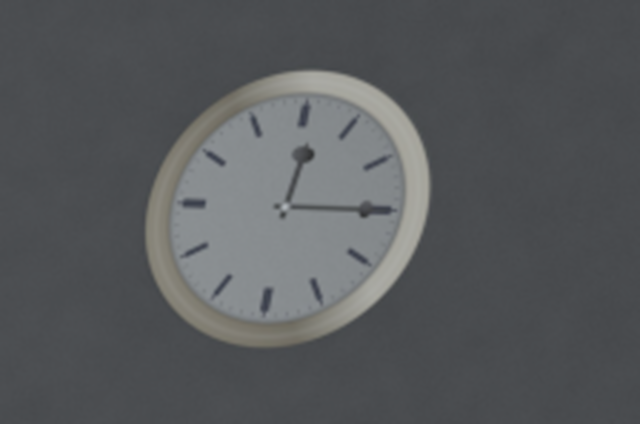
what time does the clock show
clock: 12:15
